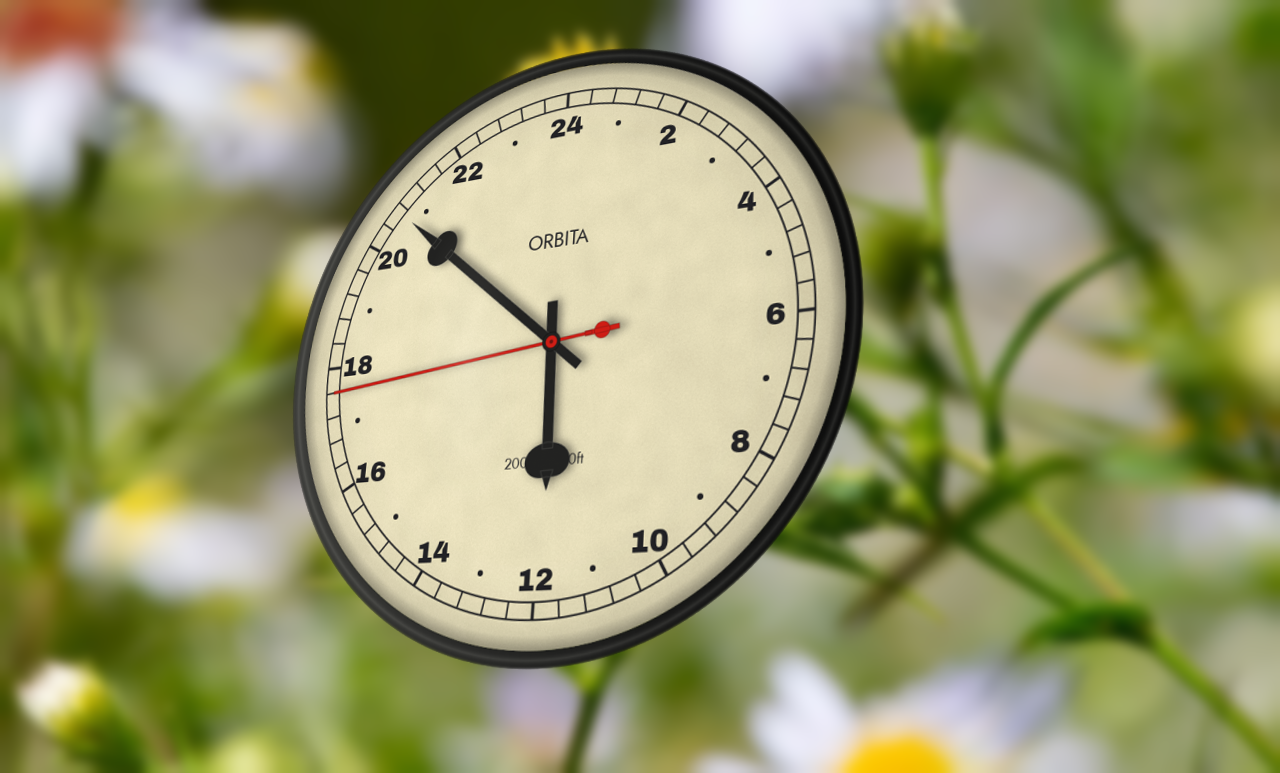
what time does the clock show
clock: 11:51:44
